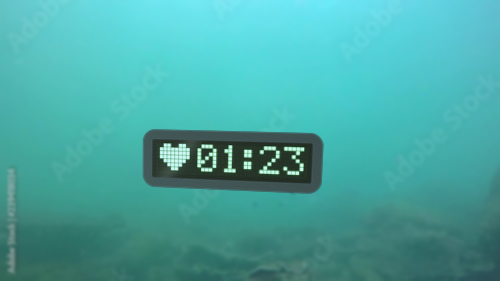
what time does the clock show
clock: 1:23
